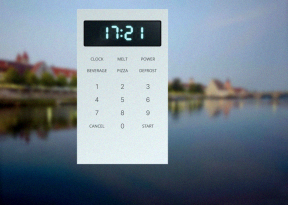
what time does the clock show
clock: 17:21
